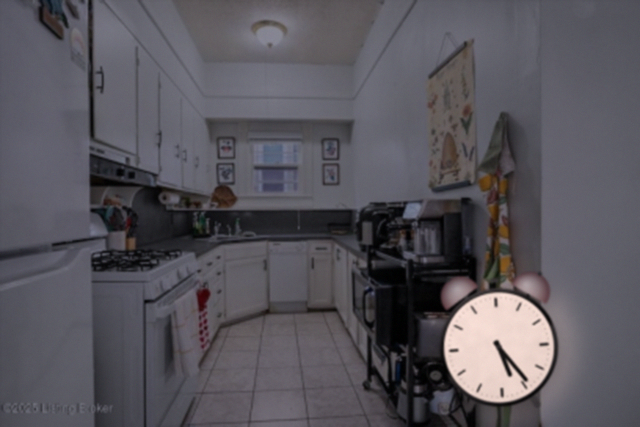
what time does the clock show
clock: 5:24
